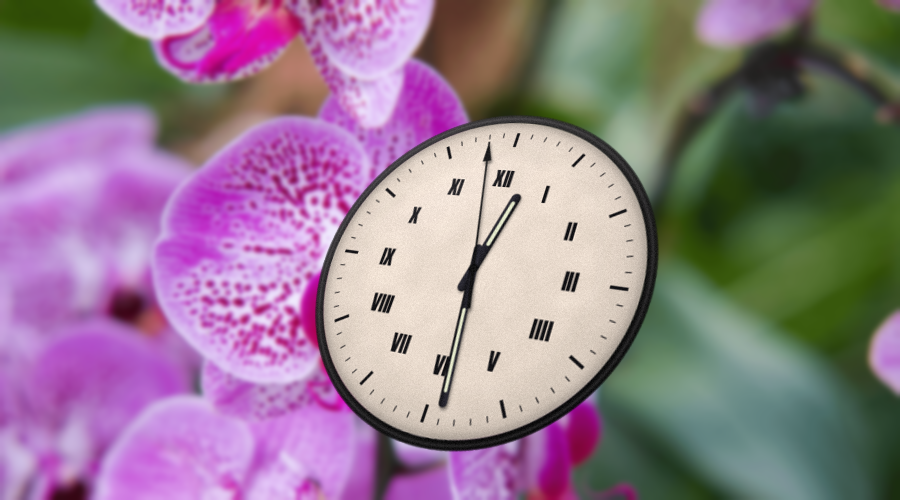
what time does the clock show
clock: 12:28:58
